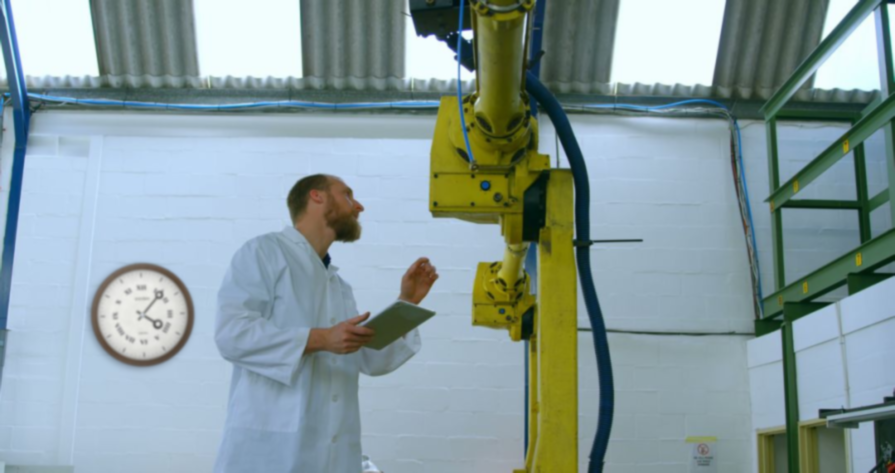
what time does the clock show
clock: 4:07
